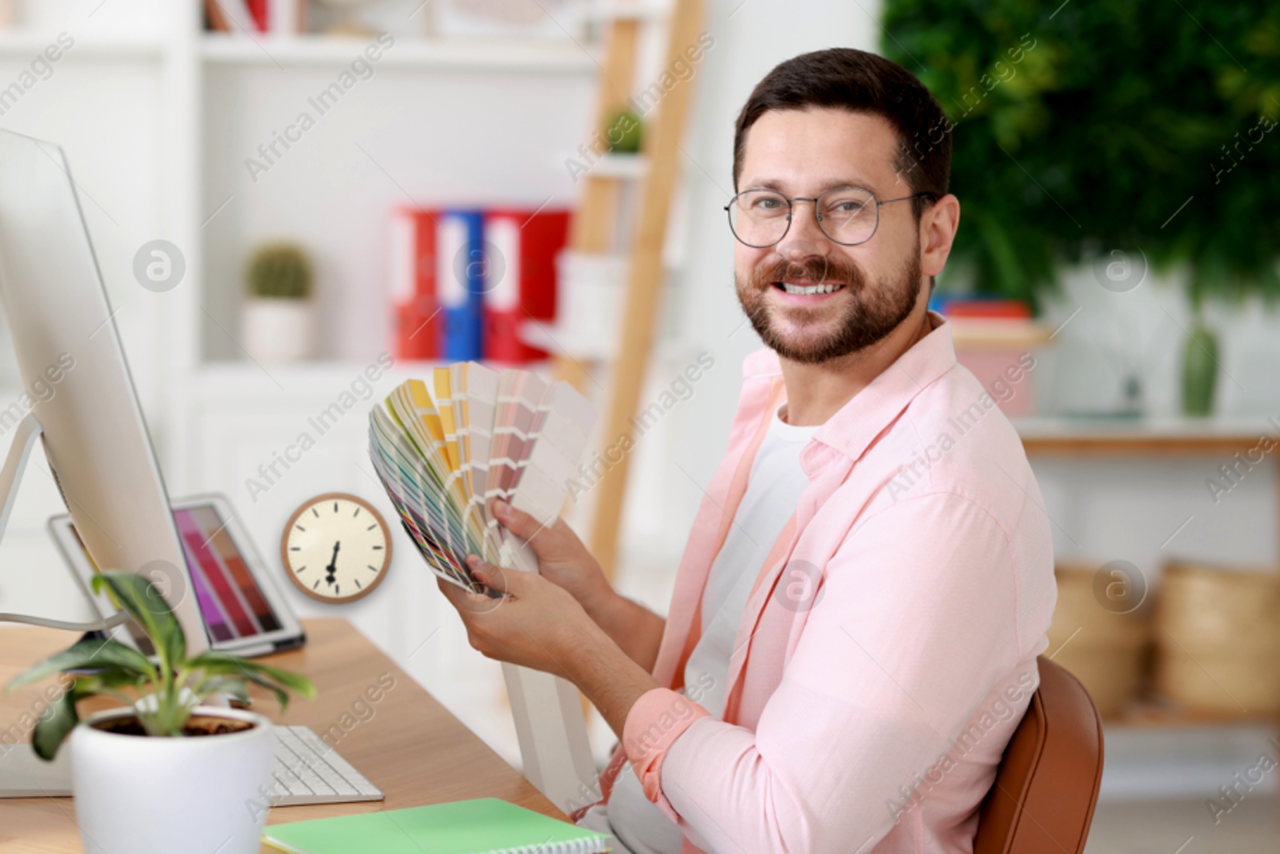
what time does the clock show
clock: 6:32
